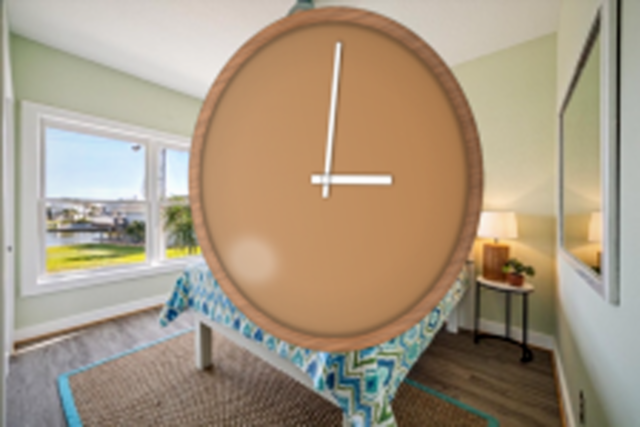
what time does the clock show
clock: 3:01
